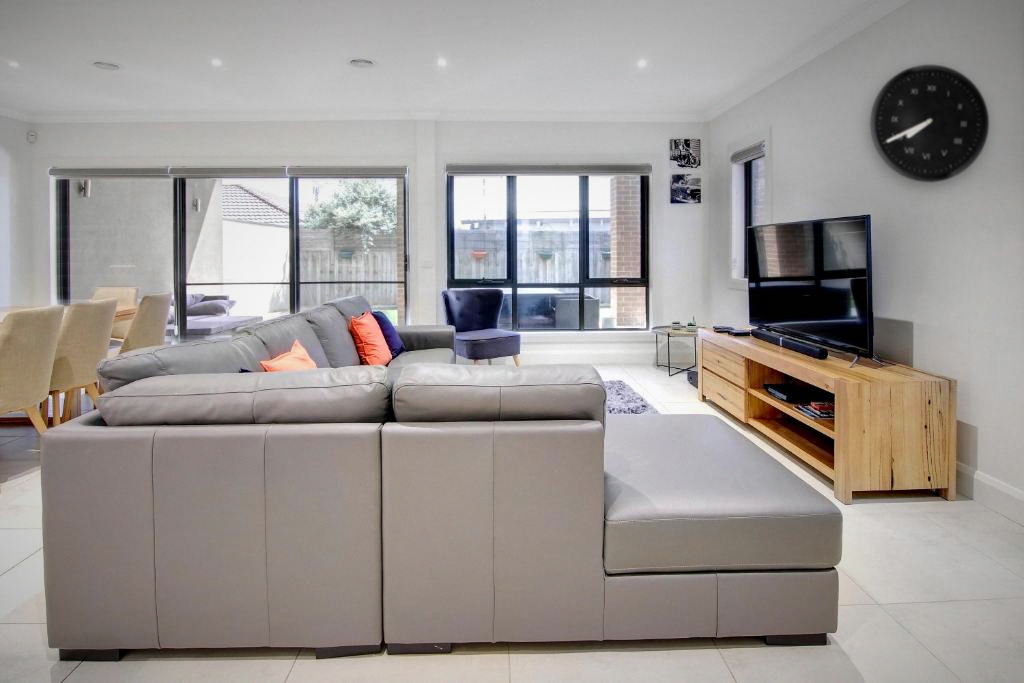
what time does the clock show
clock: 7:40
